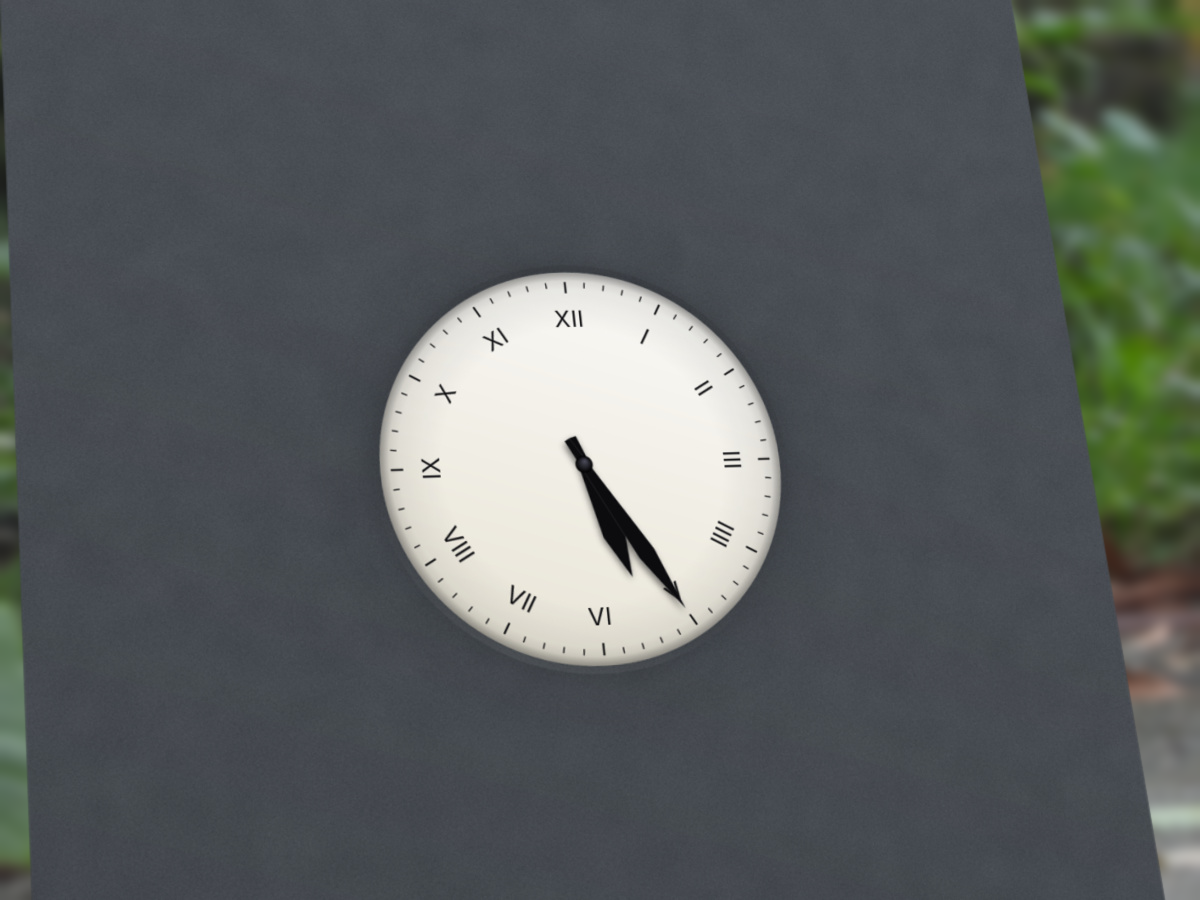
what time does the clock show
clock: 5:25
